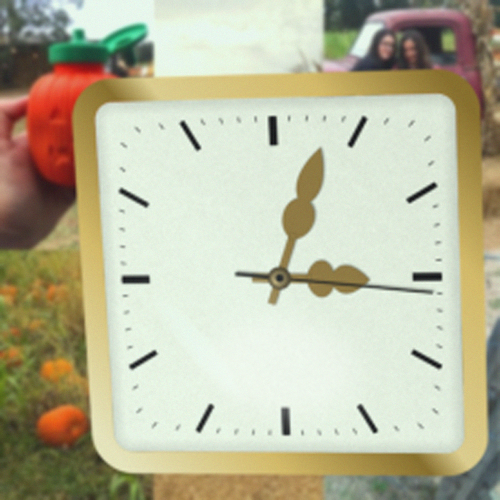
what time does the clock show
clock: 3:03:16
